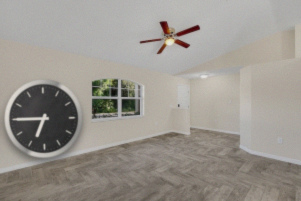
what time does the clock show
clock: 6:45
